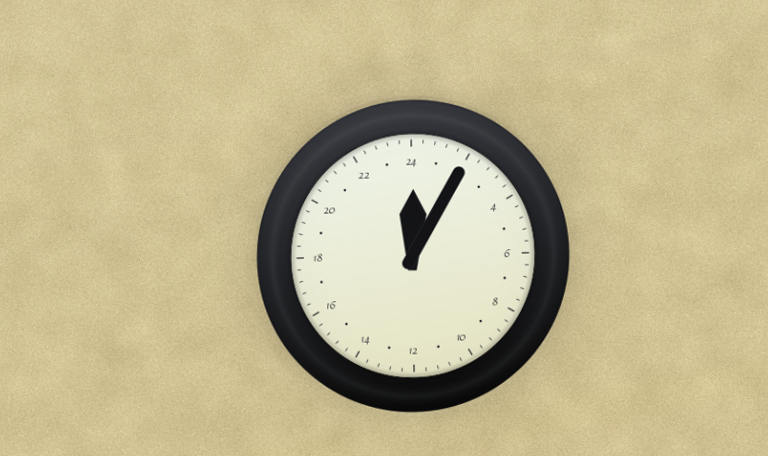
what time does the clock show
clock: 0:05
